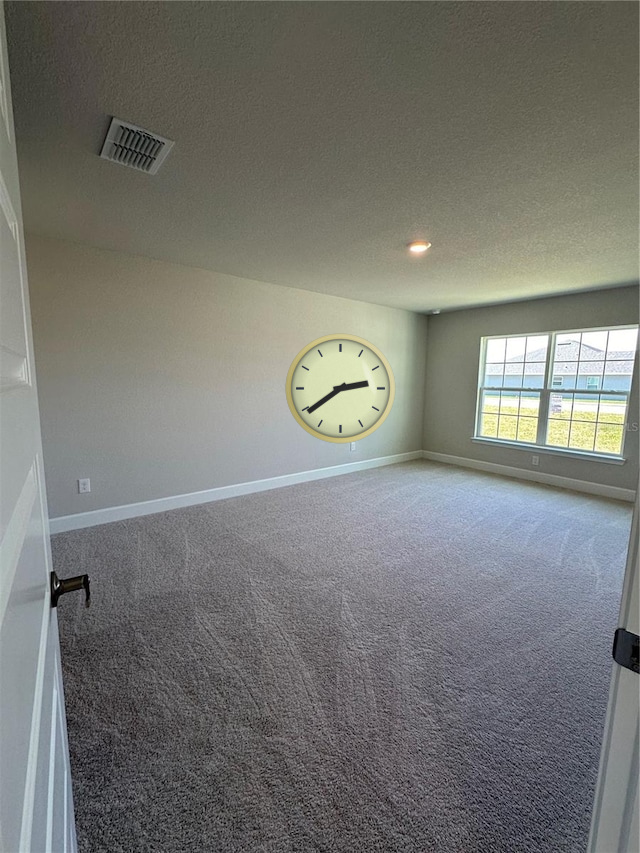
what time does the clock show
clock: 2:39
